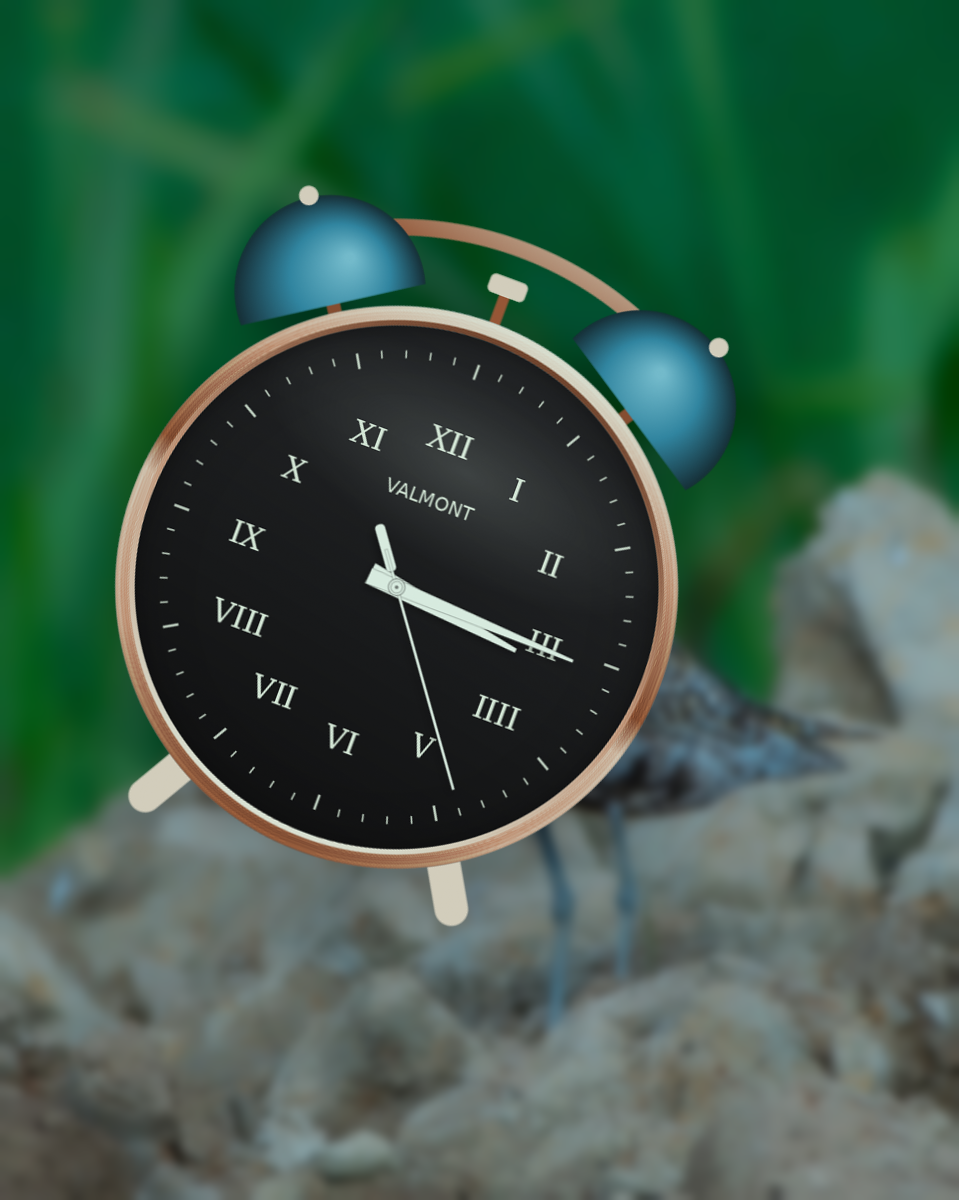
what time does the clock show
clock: 3:15:24
